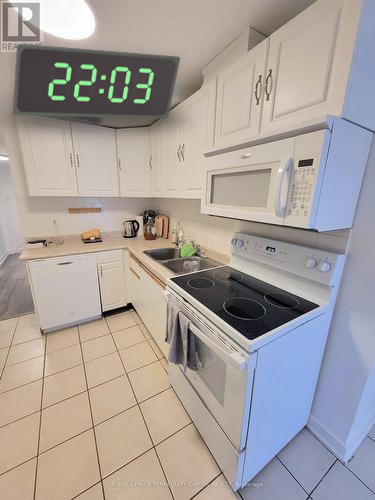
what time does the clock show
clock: 22:03
